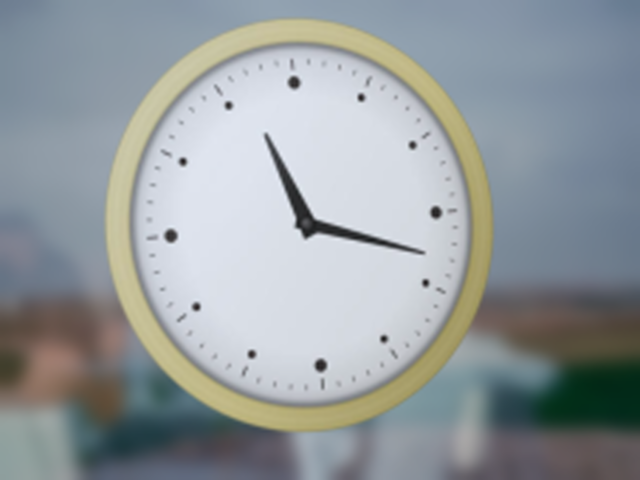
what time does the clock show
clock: 11:18
